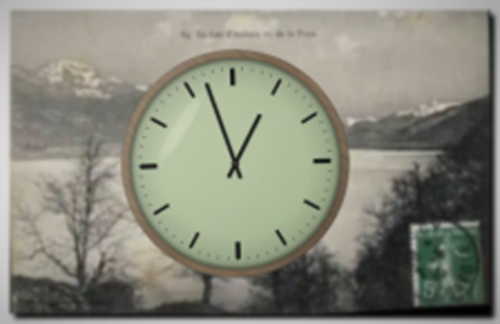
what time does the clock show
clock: 12:57
